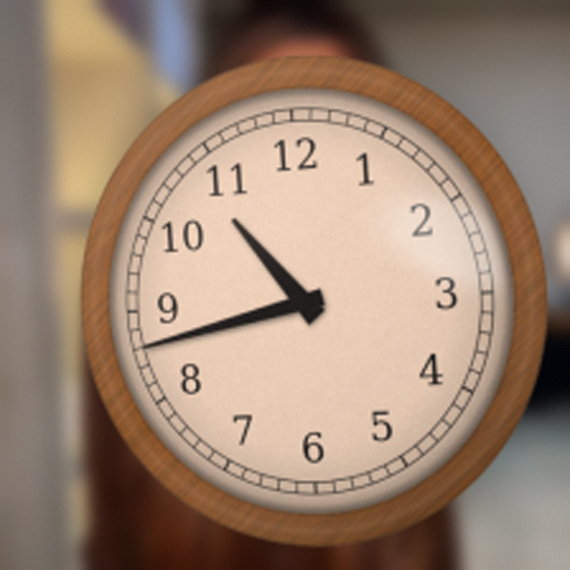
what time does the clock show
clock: 10:43
